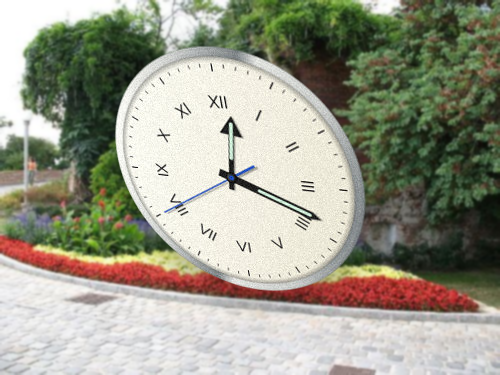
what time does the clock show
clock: 12:18:40
